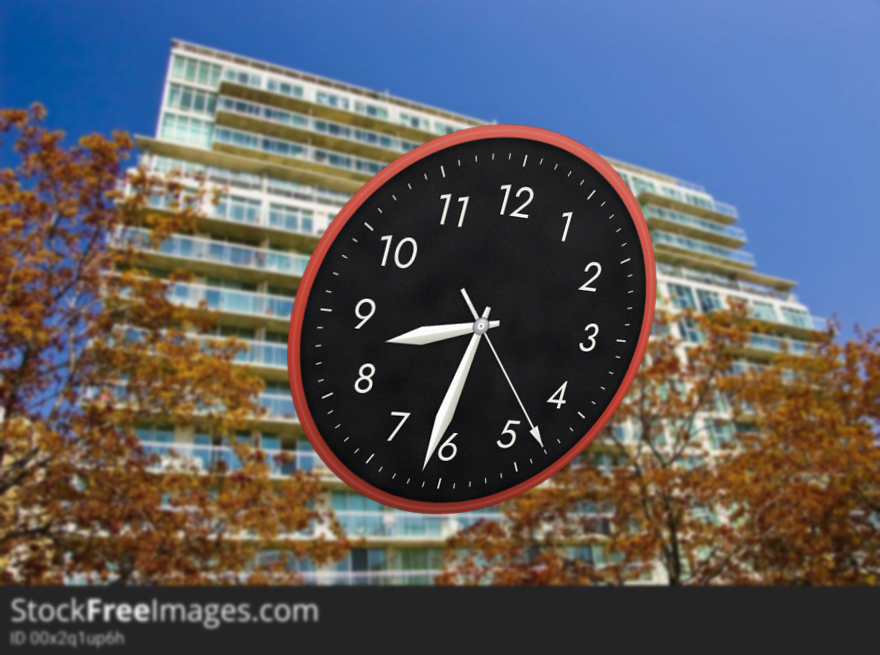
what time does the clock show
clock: 8:31:23
